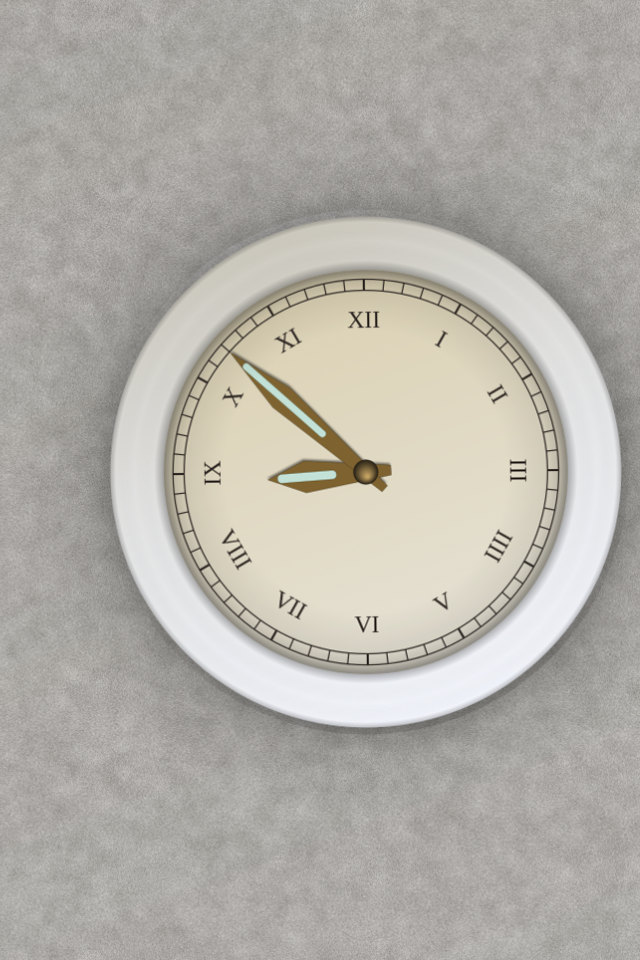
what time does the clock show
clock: 8:52
